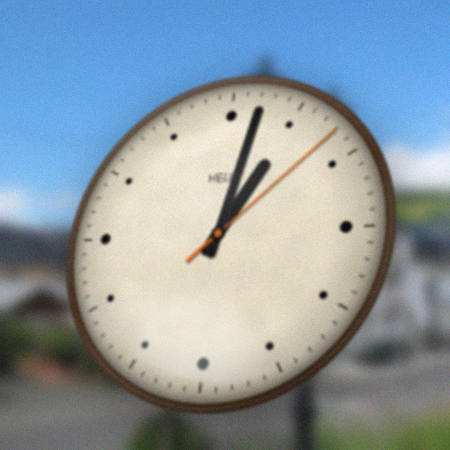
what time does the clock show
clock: 1:02:08
